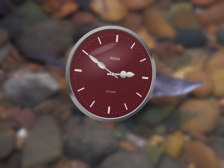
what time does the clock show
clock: 2:50
